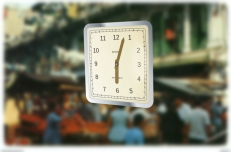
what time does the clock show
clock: 6:03
